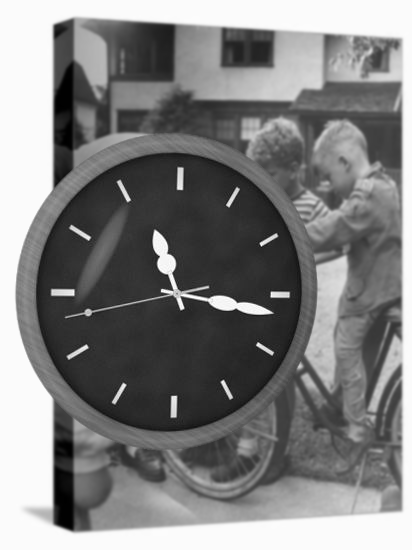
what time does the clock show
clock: 11:16:43
